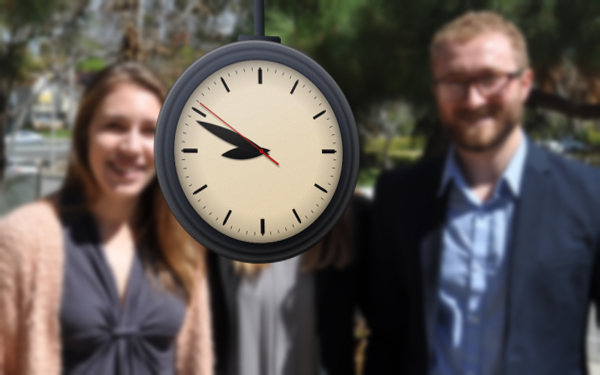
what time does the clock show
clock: 8:48:51
